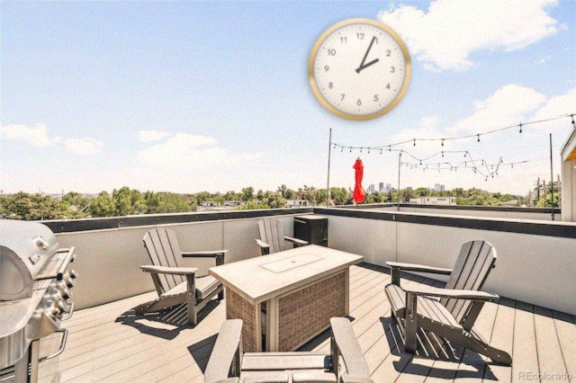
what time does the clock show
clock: 2:04
